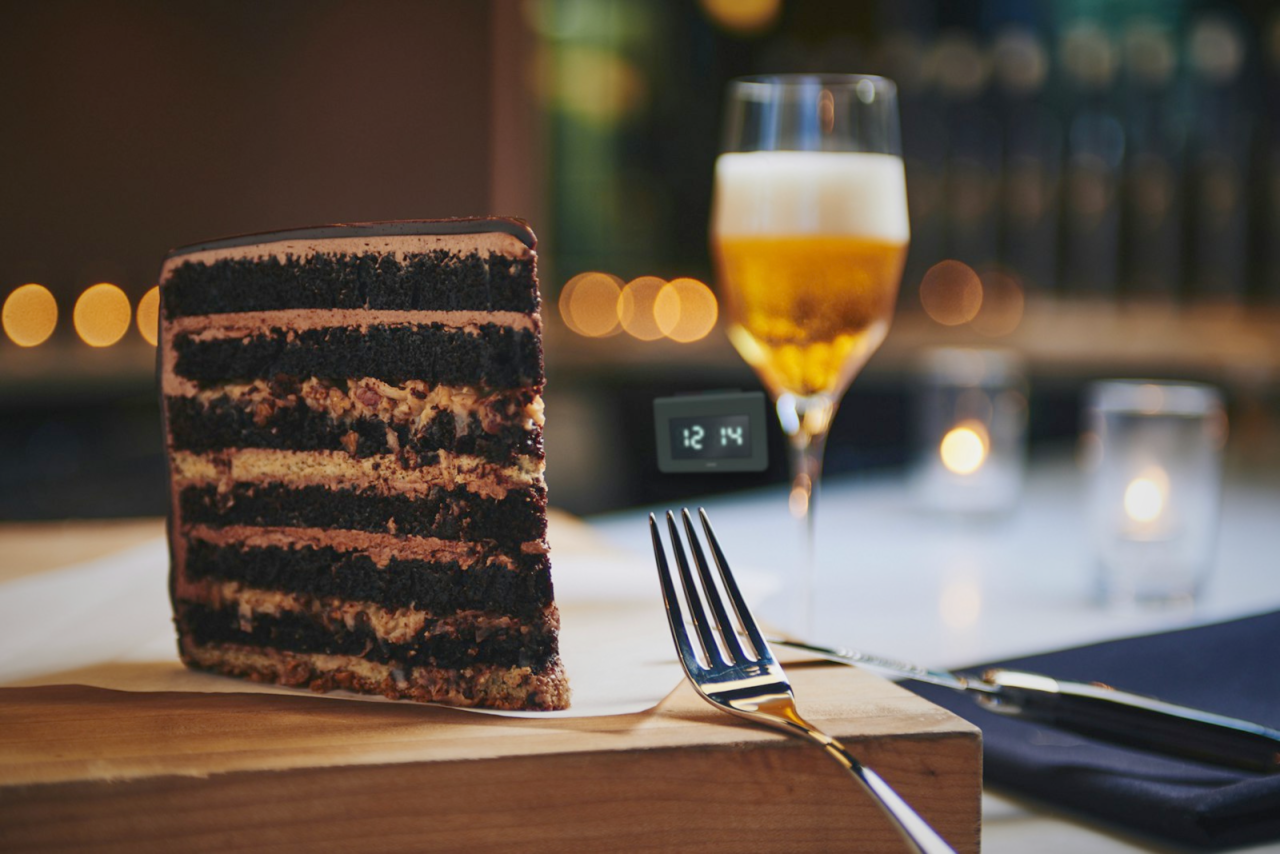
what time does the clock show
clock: 12:14
